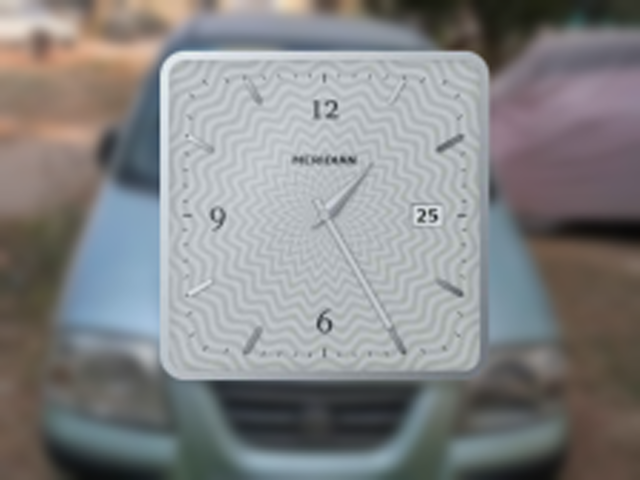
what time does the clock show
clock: 1:25
